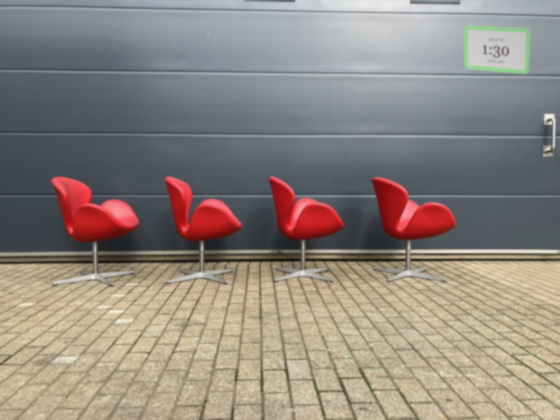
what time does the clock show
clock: 1:30
